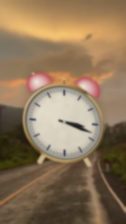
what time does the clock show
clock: 3:18
